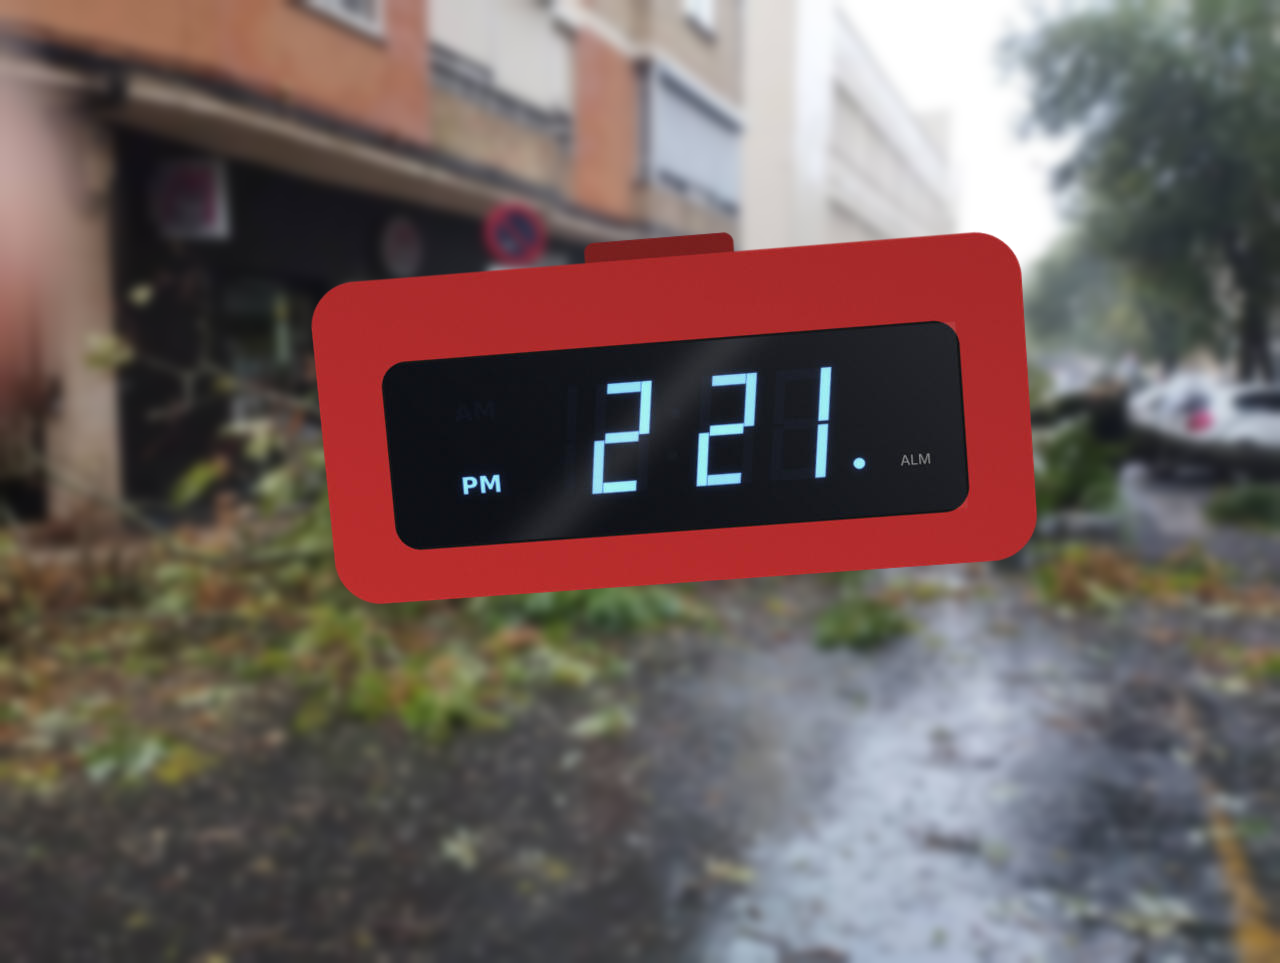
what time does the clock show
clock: 2:21
